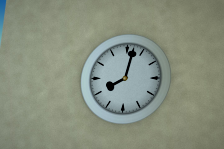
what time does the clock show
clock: 8:02
